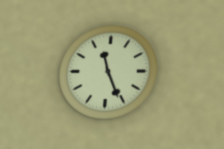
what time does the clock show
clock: 11:26
